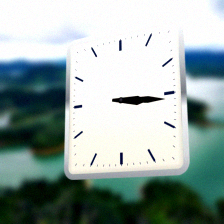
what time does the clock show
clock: 3:16
